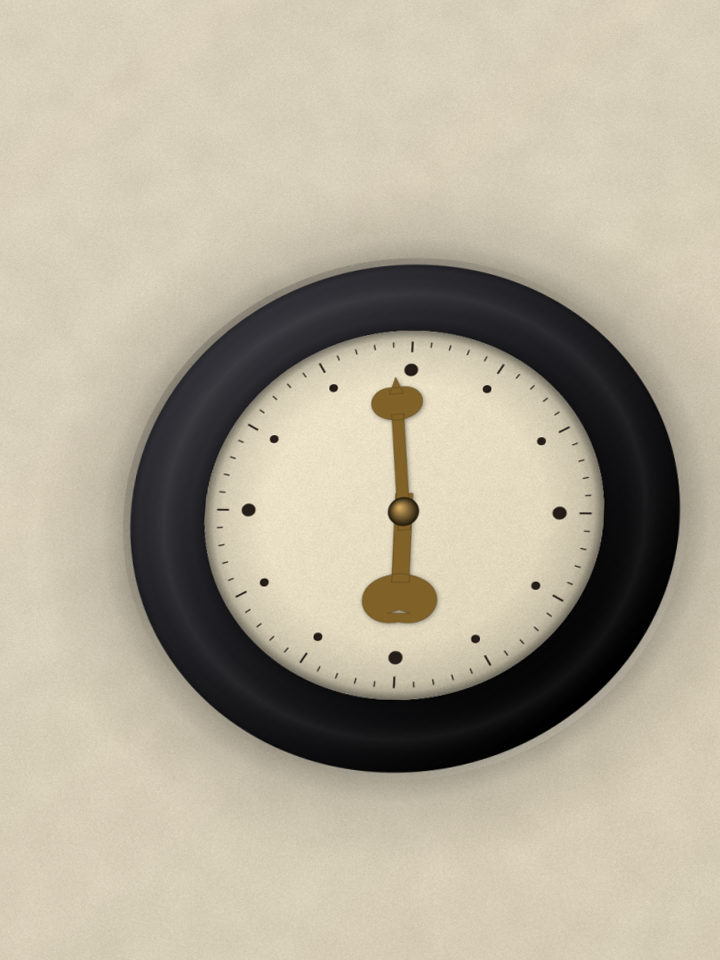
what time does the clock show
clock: 5:59
